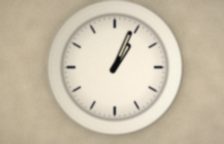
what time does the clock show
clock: 1:04
